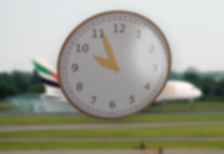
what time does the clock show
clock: 9:56
